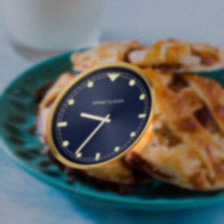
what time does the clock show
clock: 9:36
